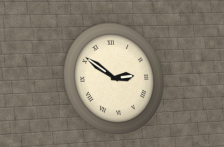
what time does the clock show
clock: 2:51
